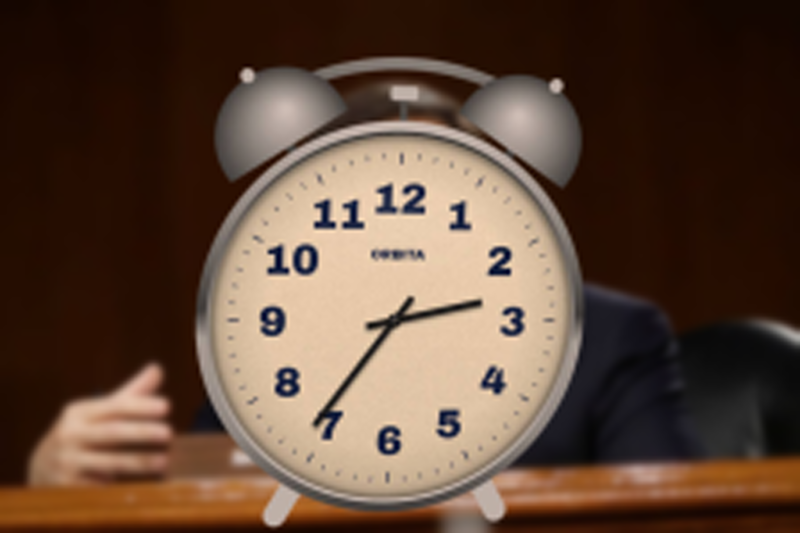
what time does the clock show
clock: 2:36
